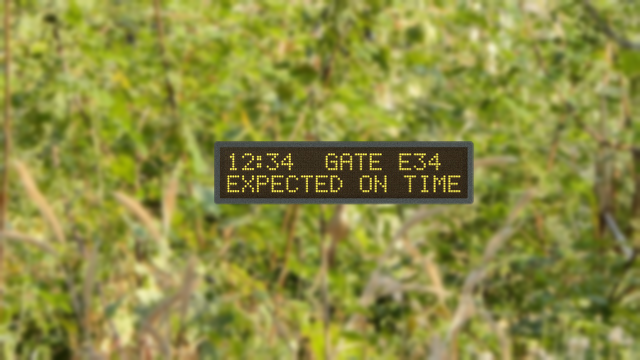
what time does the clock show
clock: 12:34
